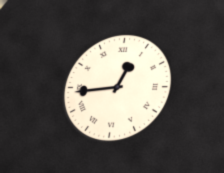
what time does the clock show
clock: 12:44
